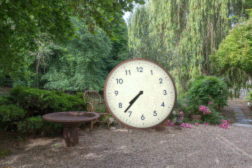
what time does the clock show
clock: 7:37
